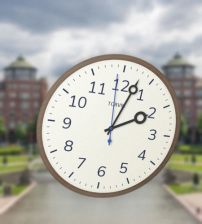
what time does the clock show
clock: 2:02:59
